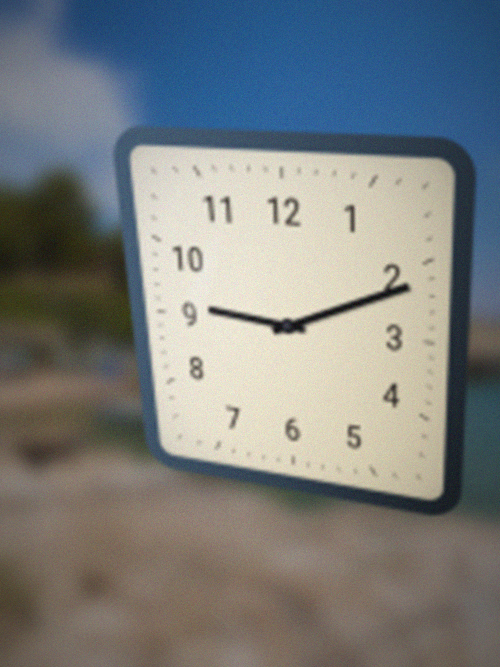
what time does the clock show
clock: 9:11
